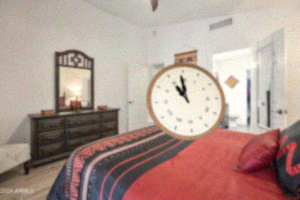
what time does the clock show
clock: 10:59
